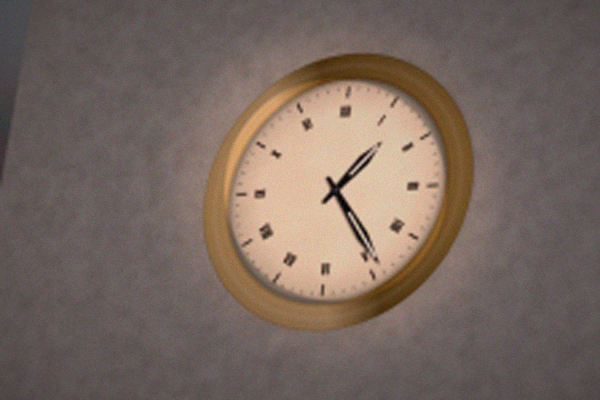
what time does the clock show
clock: 1:24
